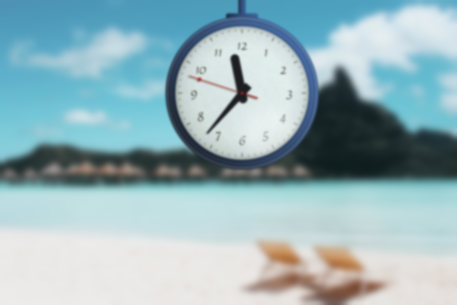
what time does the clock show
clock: 11:36:48
